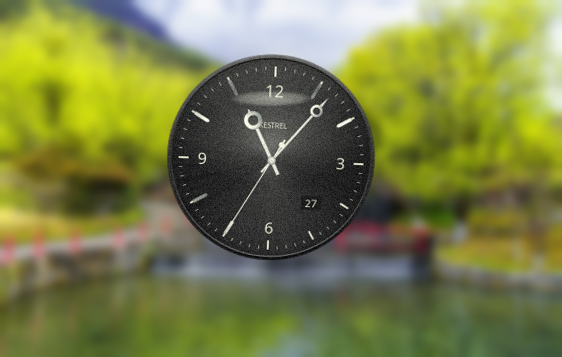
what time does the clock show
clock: 11:06:35
